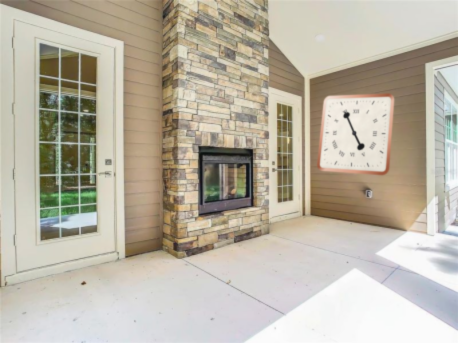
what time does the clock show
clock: 4:55
